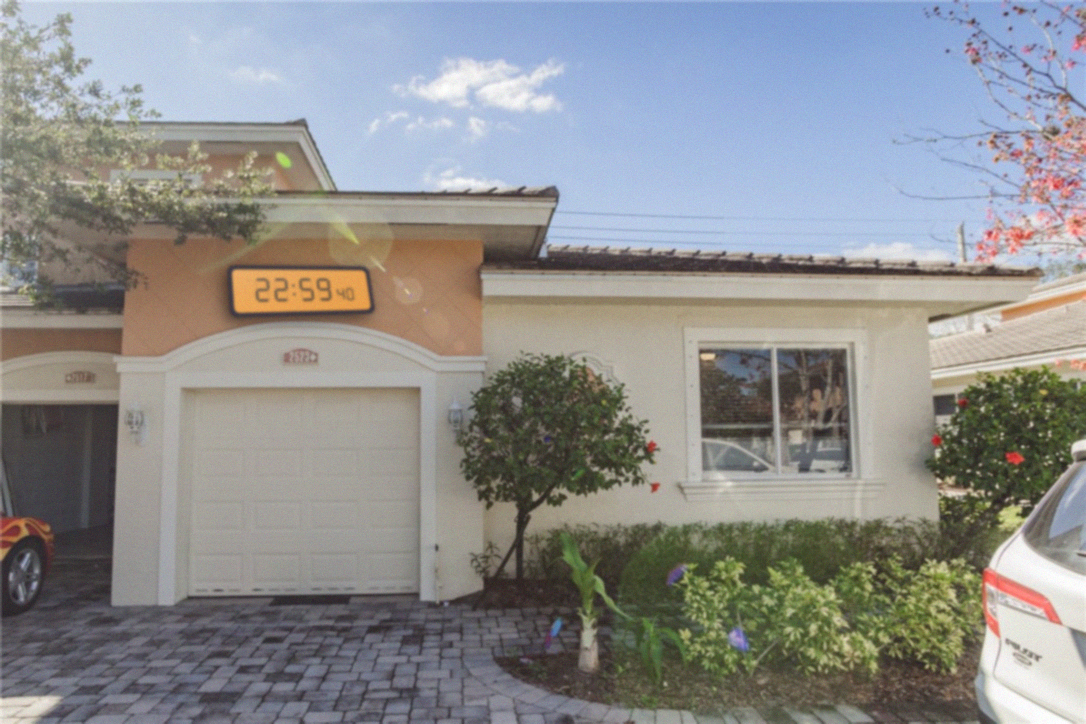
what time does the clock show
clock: 22:59:40
